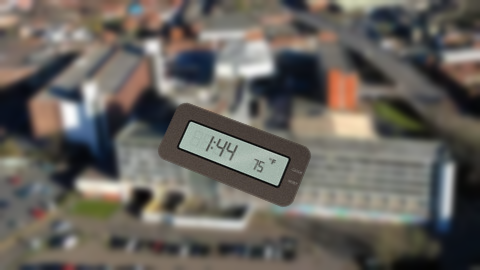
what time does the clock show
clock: 1:44
